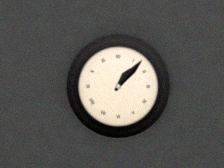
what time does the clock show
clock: 1:07
